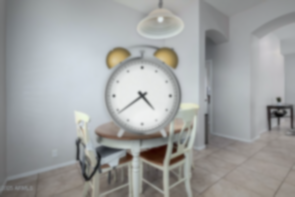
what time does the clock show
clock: 4:39
